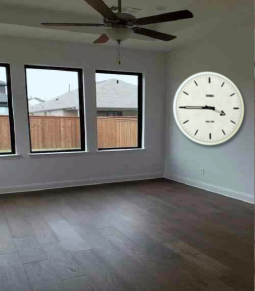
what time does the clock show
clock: 3:45
